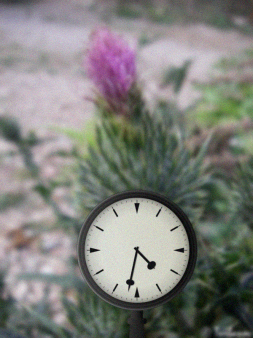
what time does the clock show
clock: 4:32
